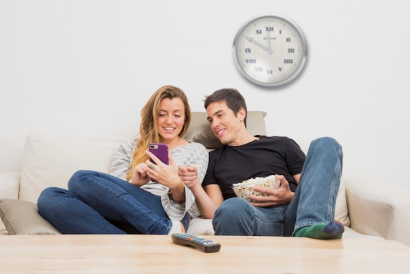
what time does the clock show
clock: 11:50
